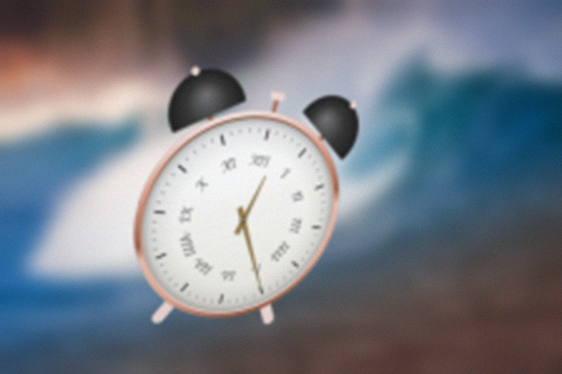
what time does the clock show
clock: 12:25
